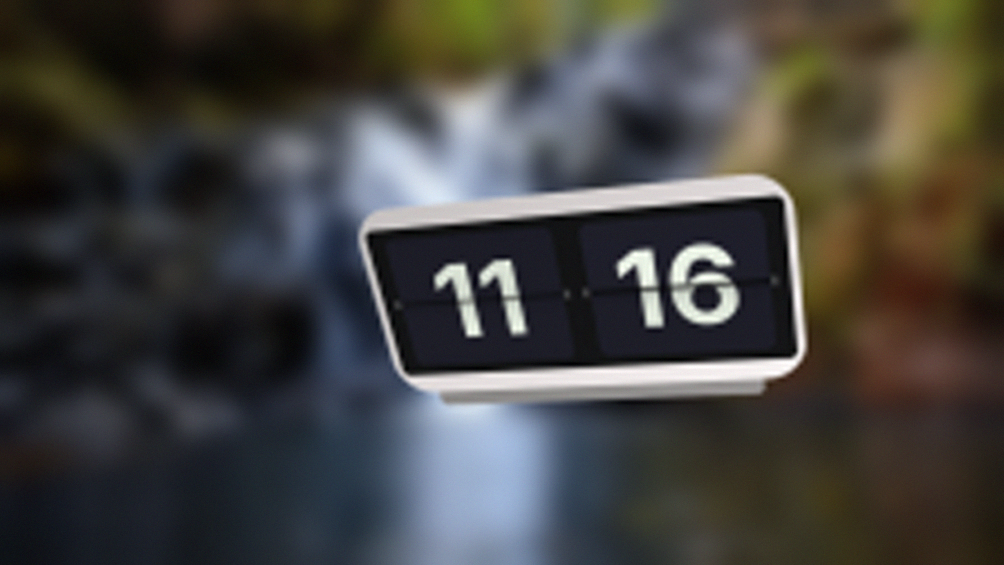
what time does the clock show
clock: 11:16
